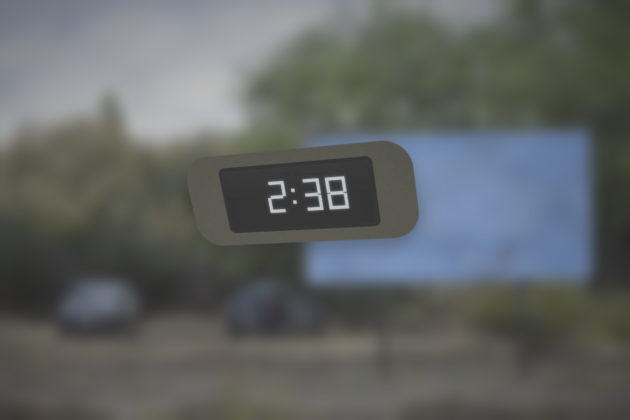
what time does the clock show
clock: 2:38
